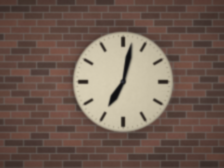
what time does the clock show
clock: 7:02
